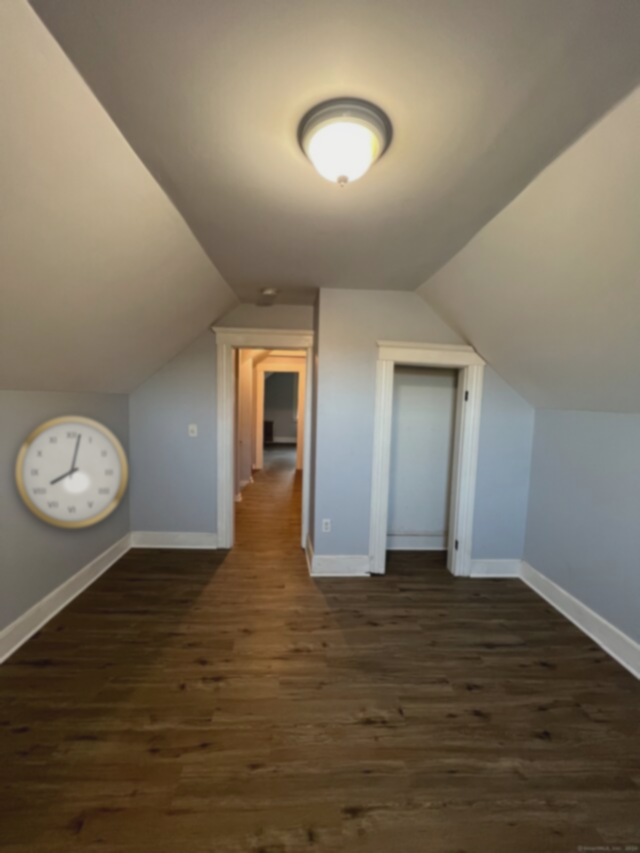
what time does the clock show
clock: 8:02
